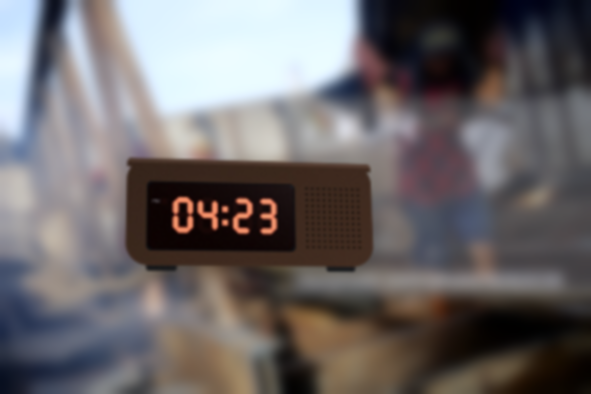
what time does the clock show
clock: 4:23
